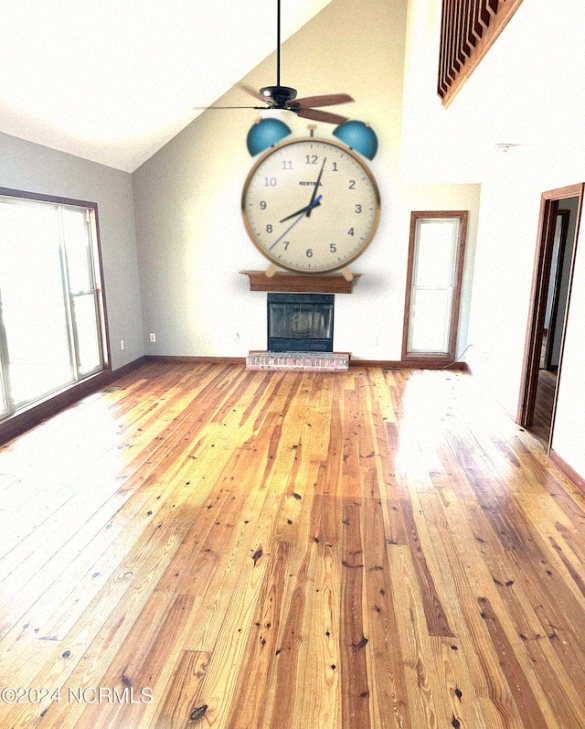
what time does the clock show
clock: 8:02:37
